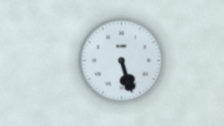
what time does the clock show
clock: 5:27
